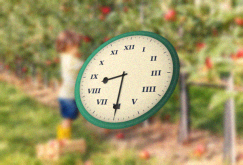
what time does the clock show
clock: 8:30
